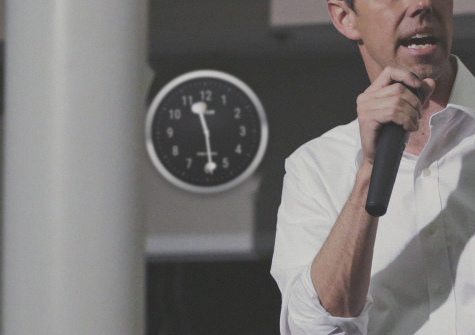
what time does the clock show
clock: 11:29
